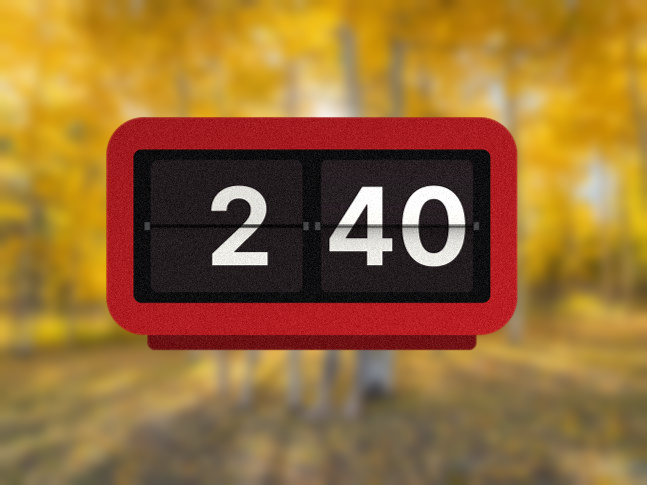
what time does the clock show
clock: 2:40
